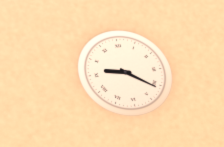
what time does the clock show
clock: 9:21
